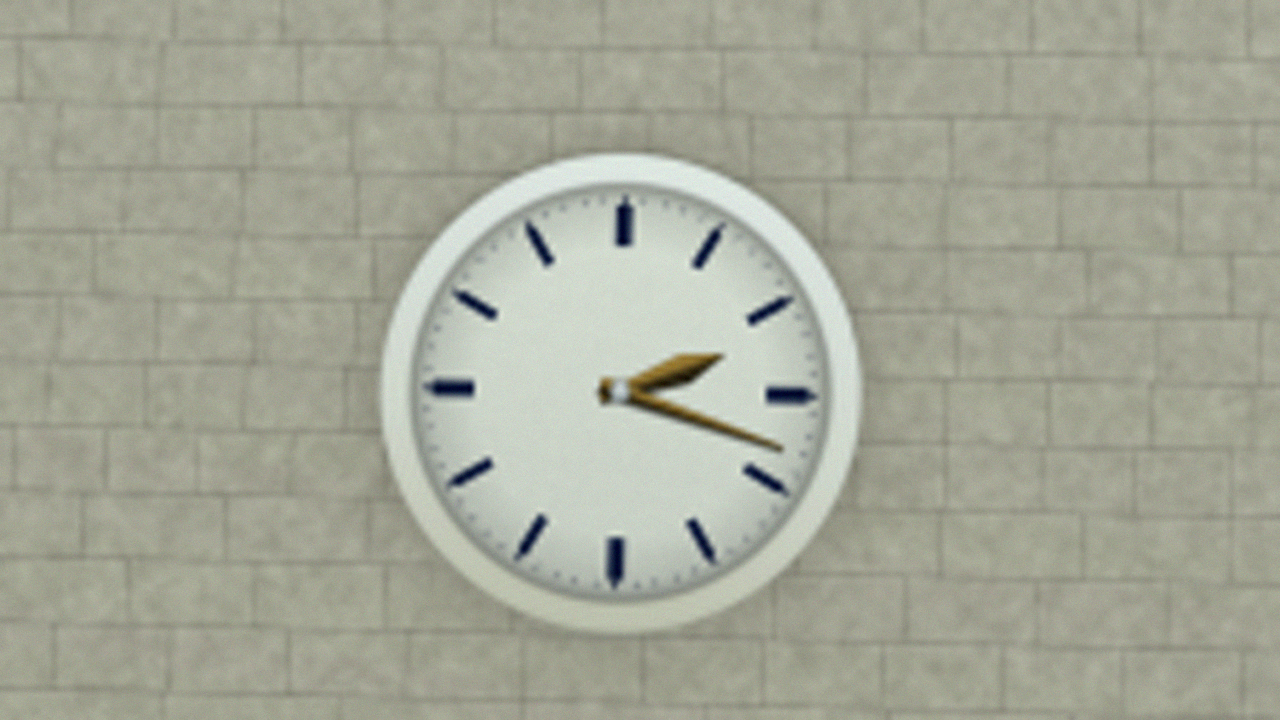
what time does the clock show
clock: 2:18
